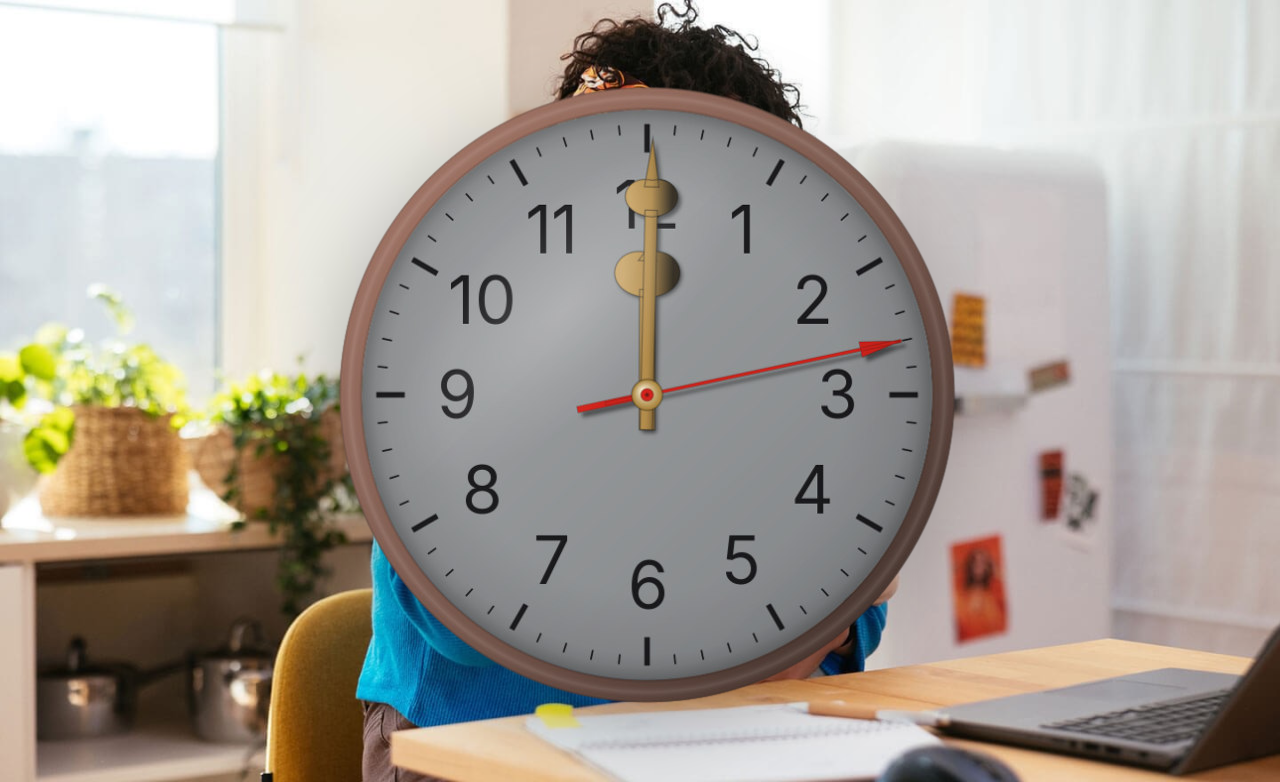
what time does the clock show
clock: 12:00:13
